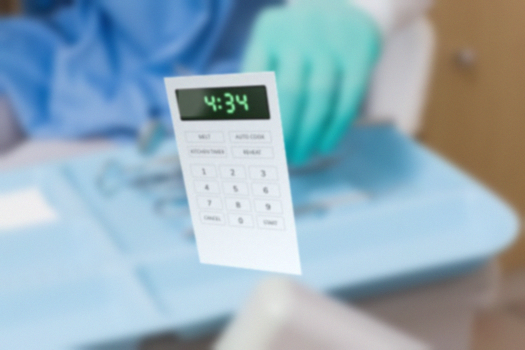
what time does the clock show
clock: 4:34
